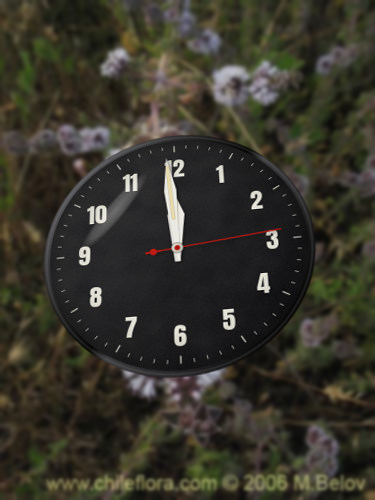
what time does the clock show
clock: 11:59:14
